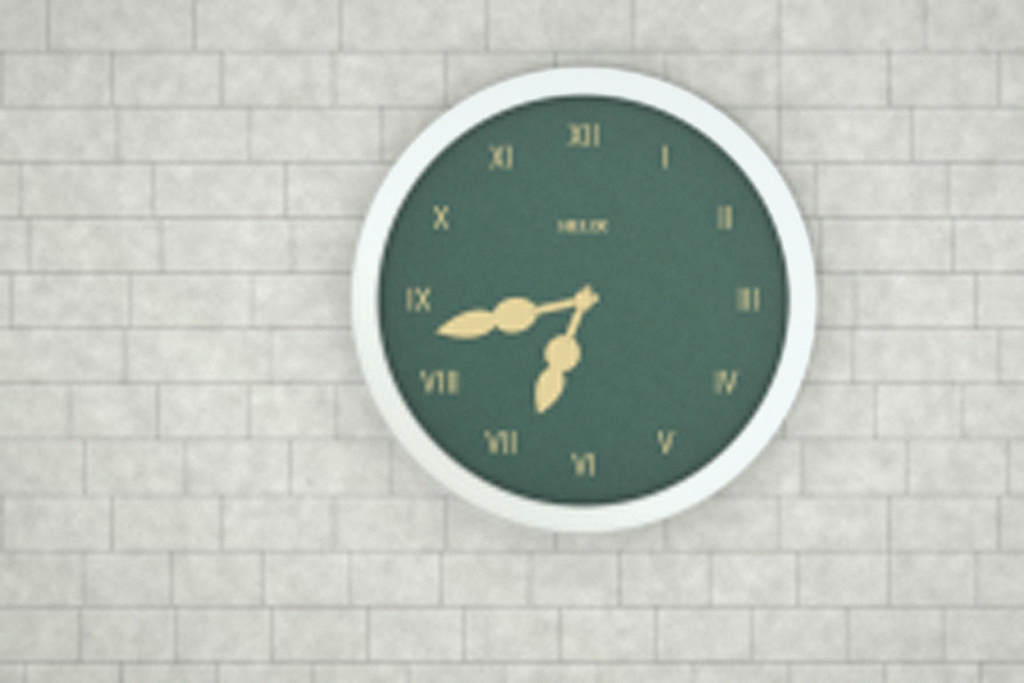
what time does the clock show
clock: 6:43
